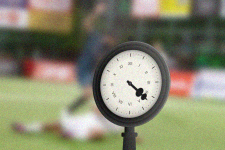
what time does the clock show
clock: 4:22
